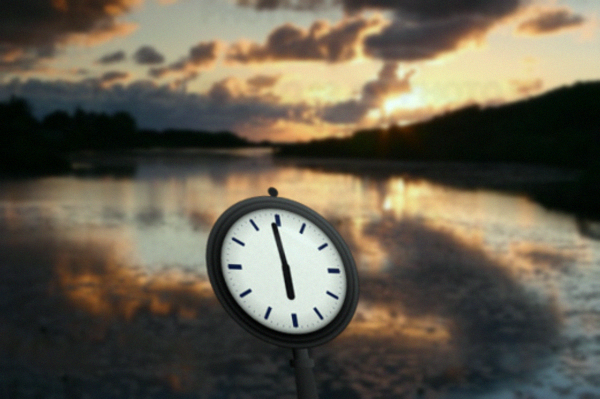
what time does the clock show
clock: 5:59
